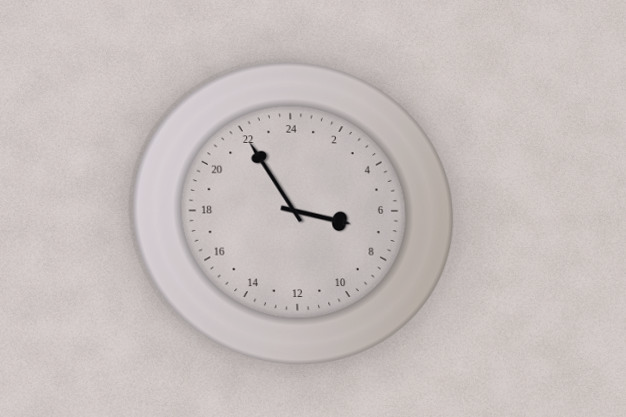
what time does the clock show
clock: 6:55
